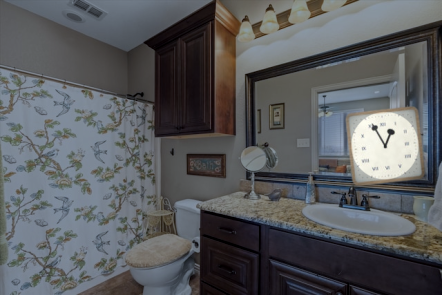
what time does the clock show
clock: 12:56
